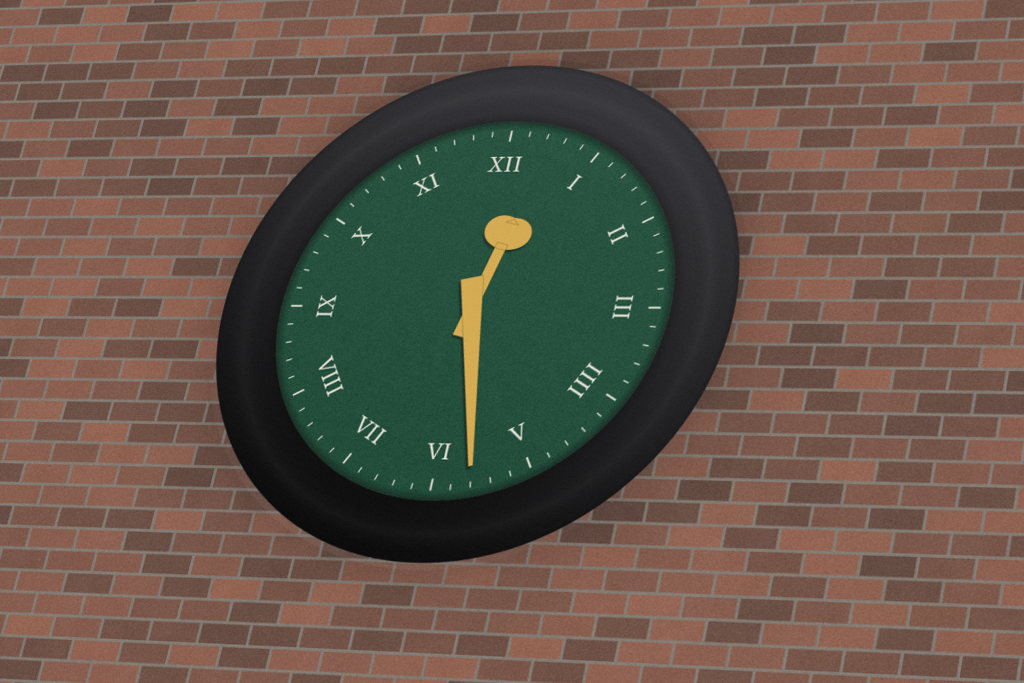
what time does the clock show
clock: 12:28
